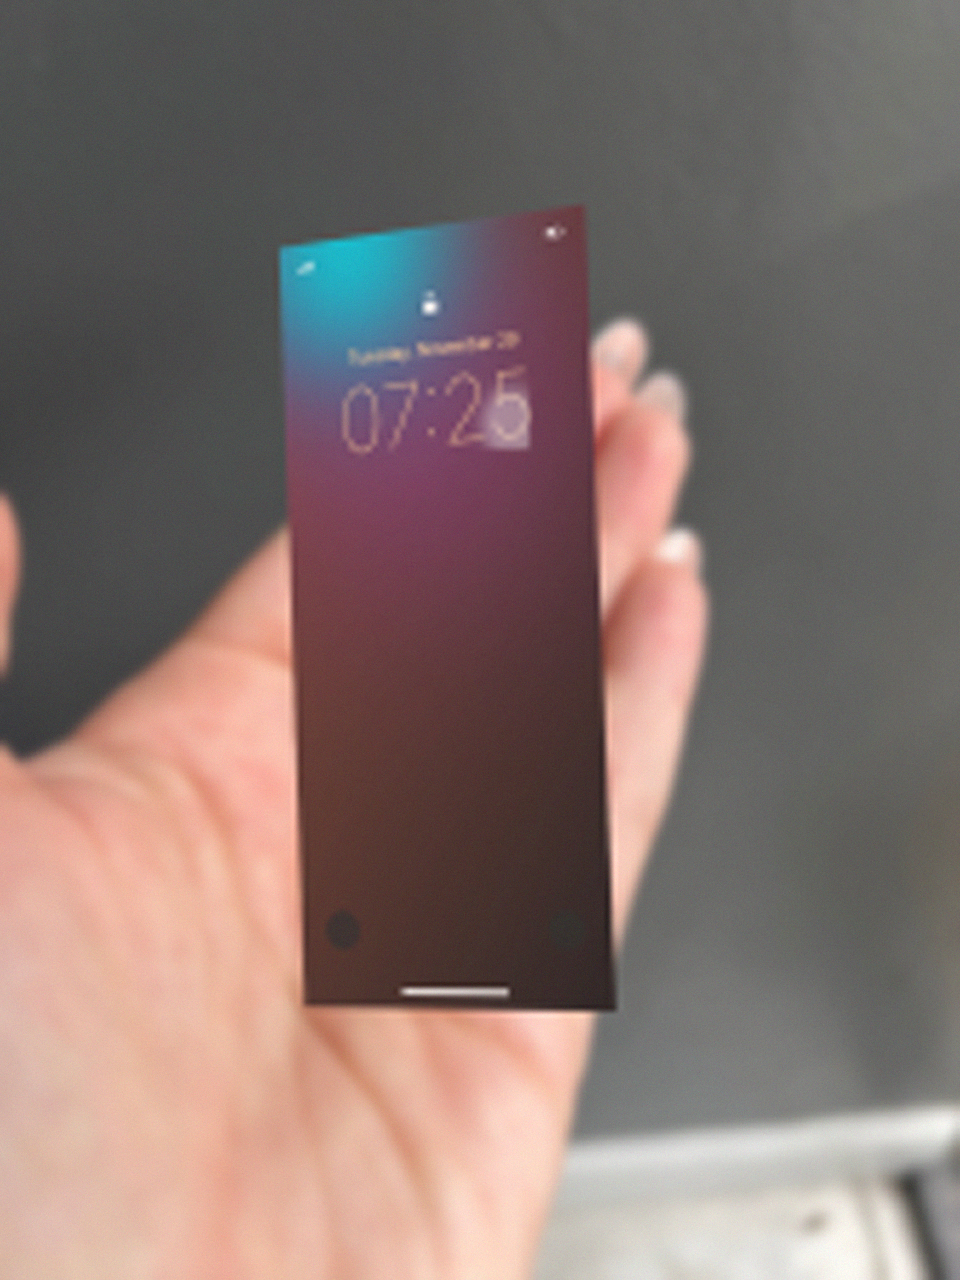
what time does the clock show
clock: 7:25
